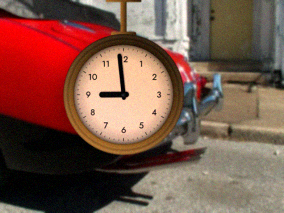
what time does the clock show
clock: 8:59
